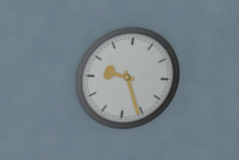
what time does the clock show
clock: 9:26
